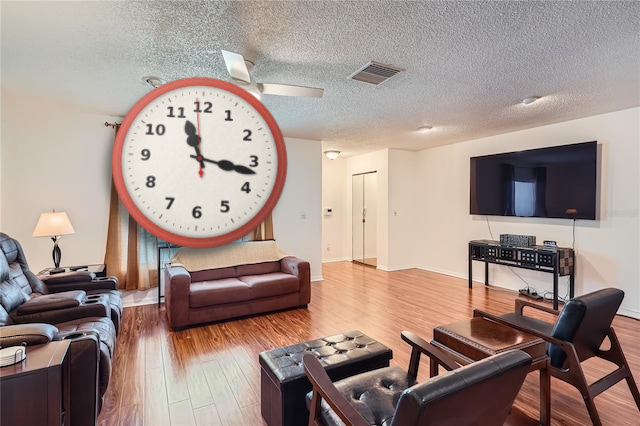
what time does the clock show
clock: 11:16:59
